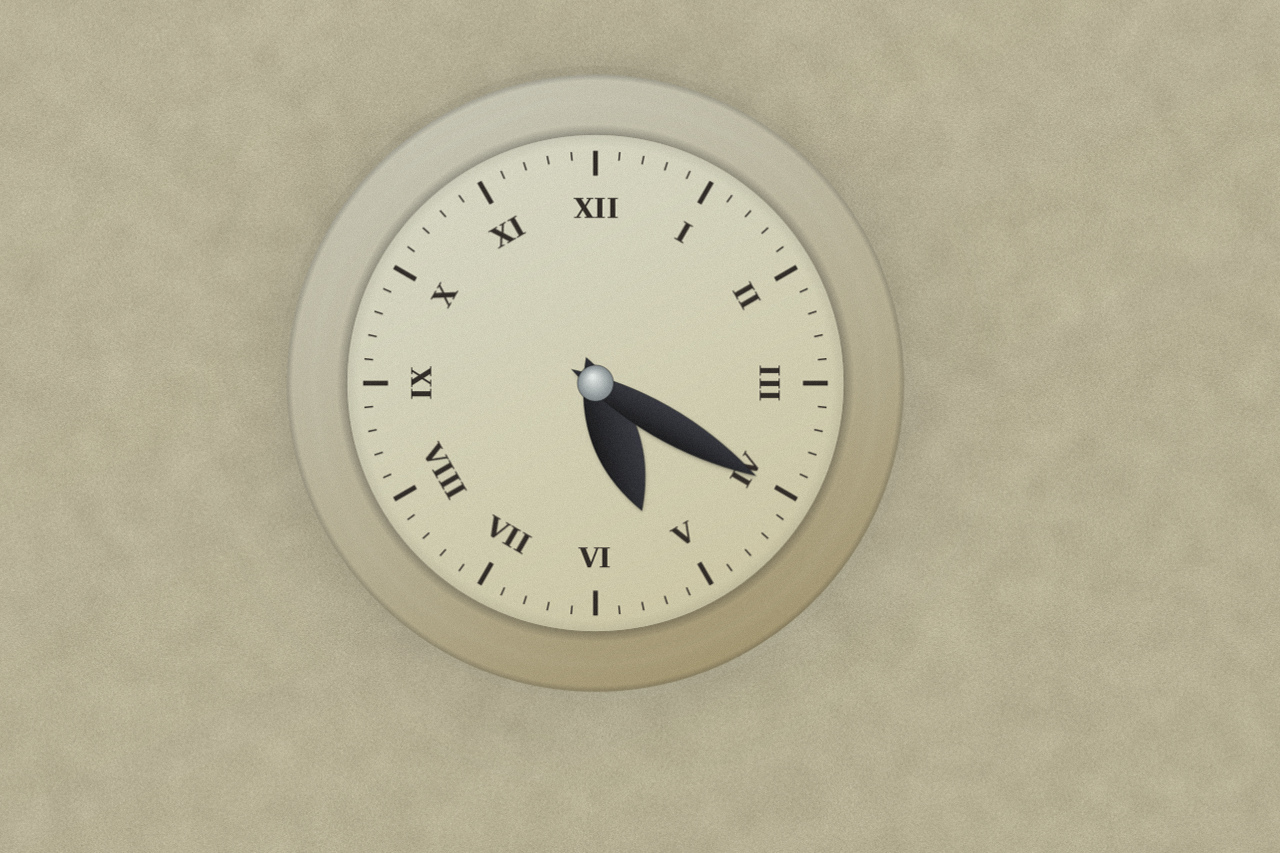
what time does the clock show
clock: 5:20
